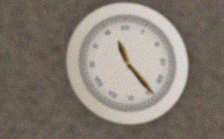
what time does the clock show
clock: 11:24
